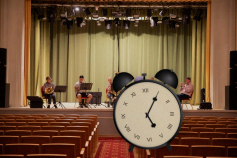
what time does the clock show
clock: 5:05
